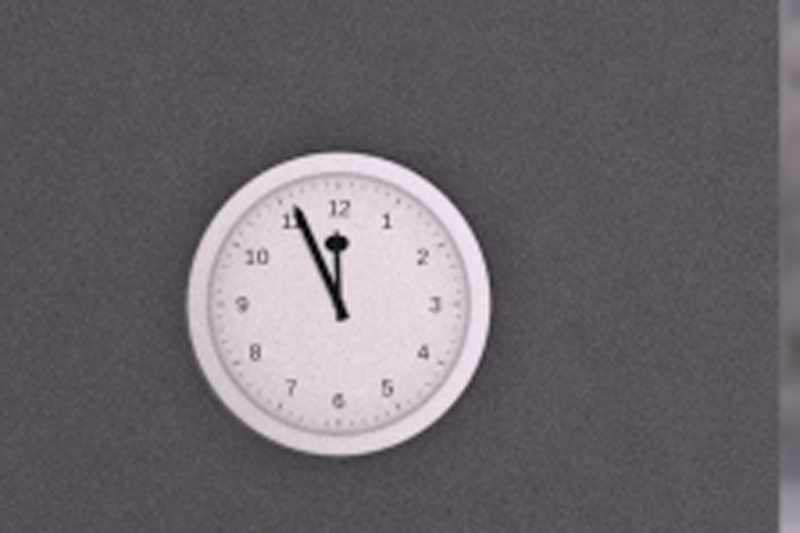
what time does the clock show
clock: 11:56
